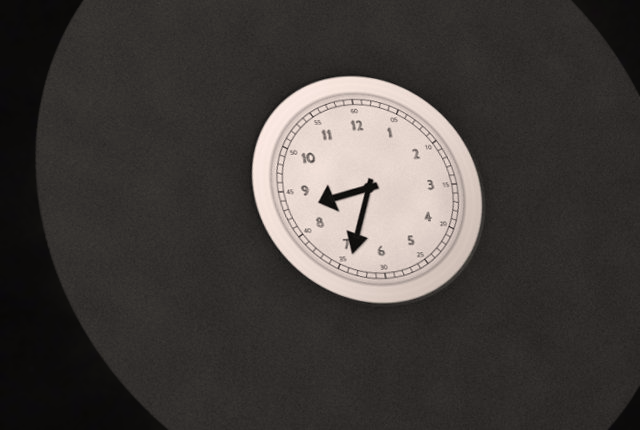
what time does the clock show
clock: 8:34
